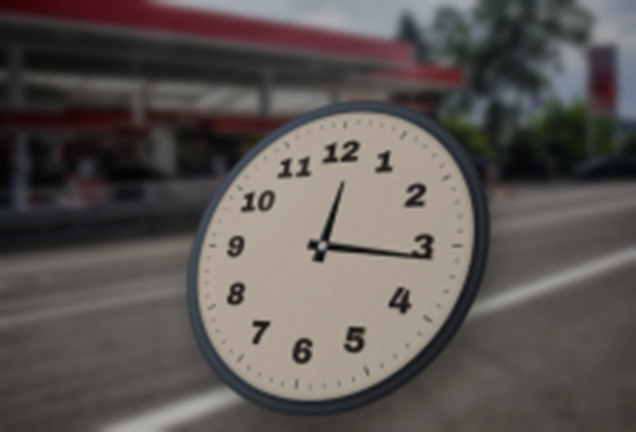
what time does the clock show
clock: 12:16
